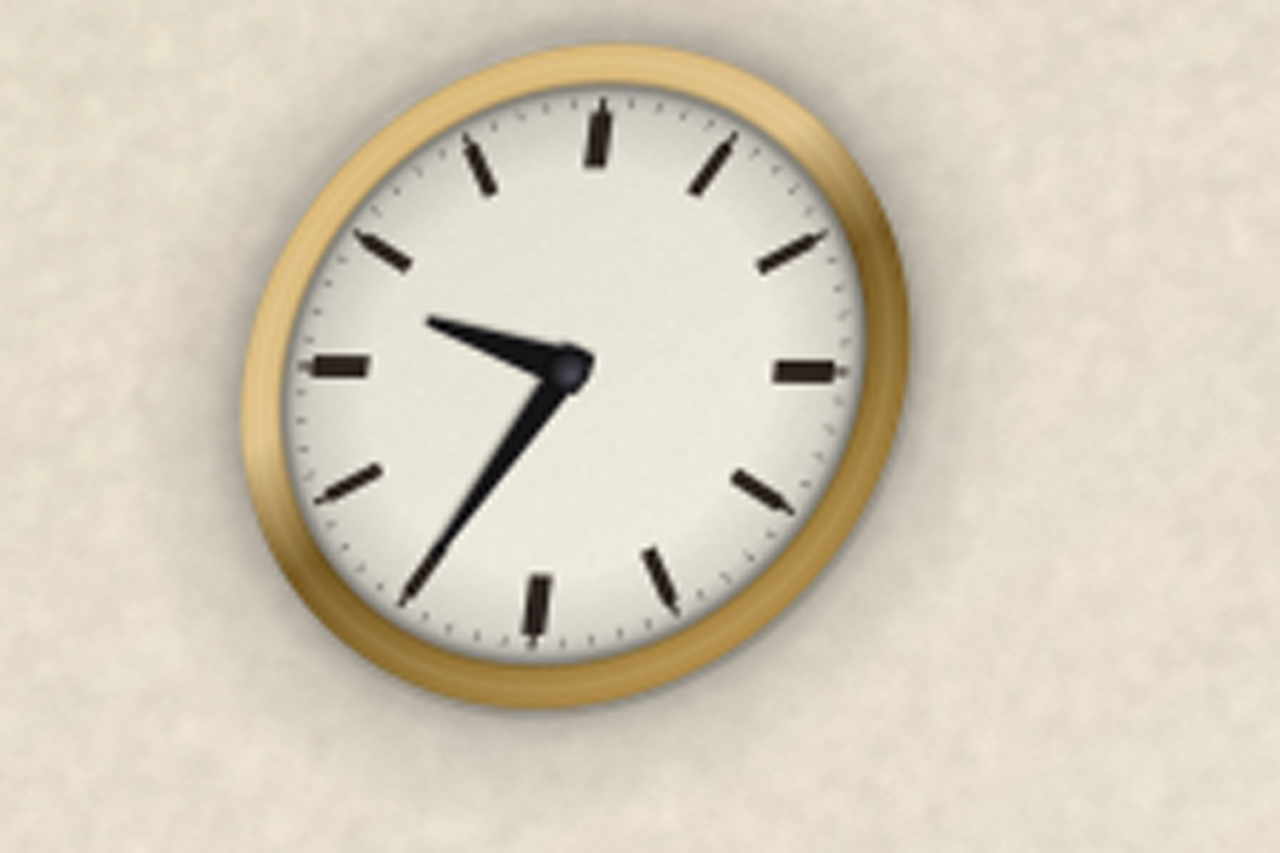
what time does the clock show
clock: 9:35
